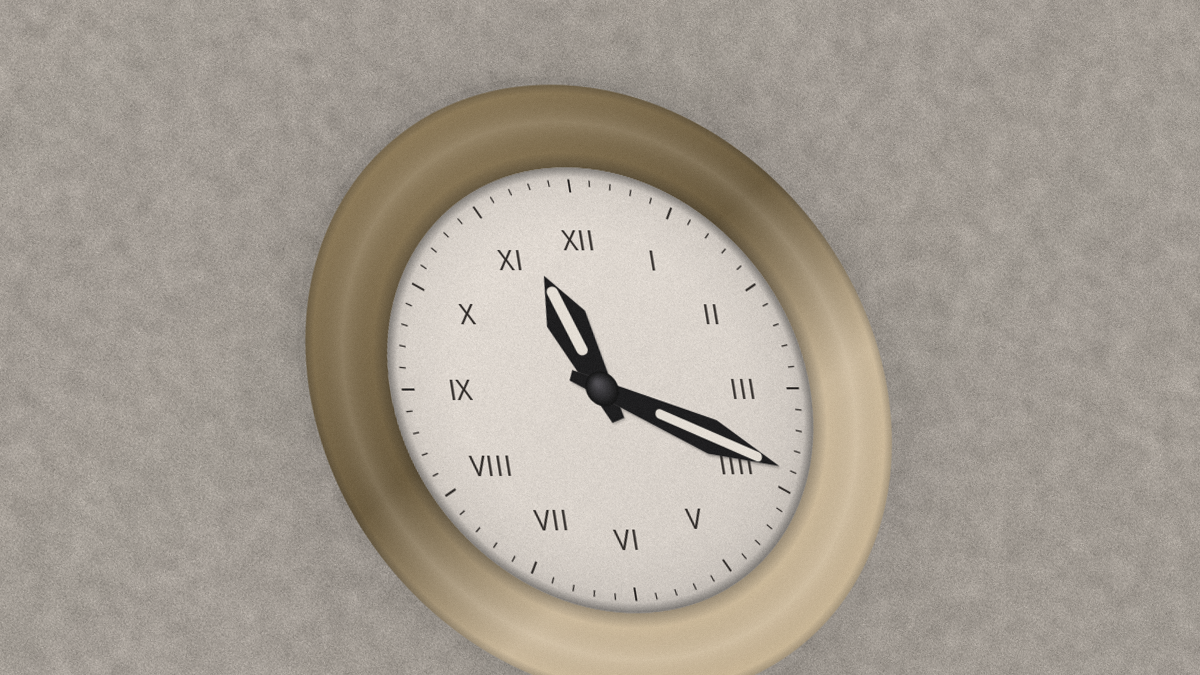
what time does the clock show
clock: 11:19
